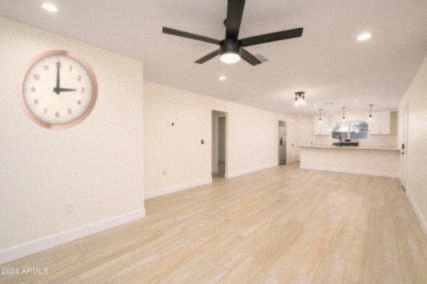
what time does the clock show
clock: 3:00
